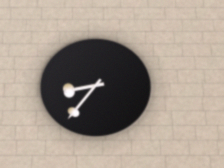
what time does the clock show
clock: 8:36
